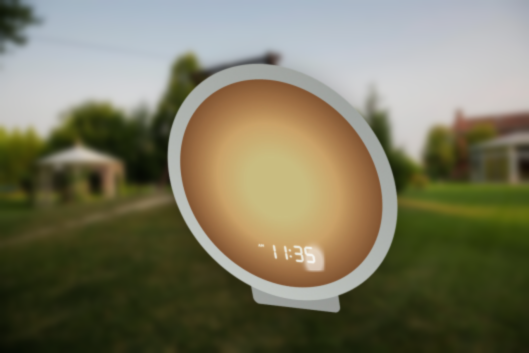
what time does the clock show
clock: 11:35
